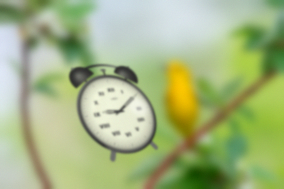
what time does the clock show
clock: 9:10
